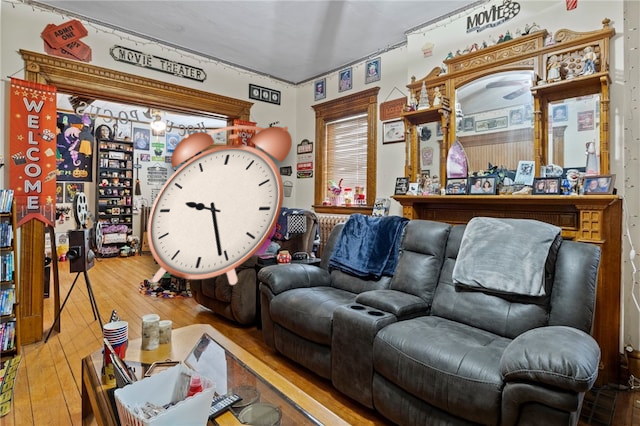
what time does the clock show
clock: 9:26
